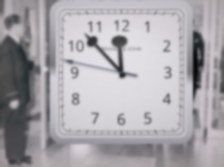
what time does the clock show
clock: 11:52:47
